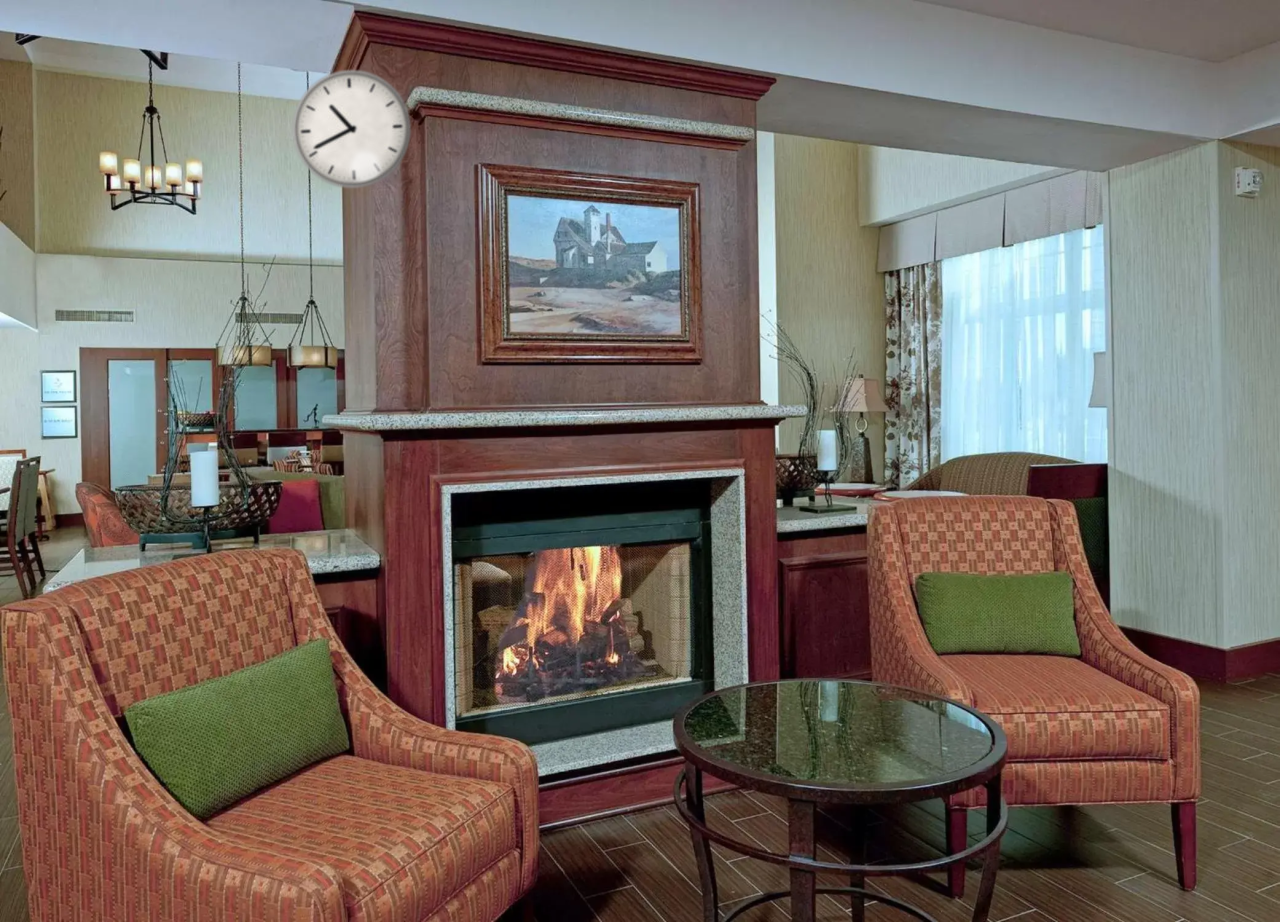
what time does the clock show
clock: 10:41
